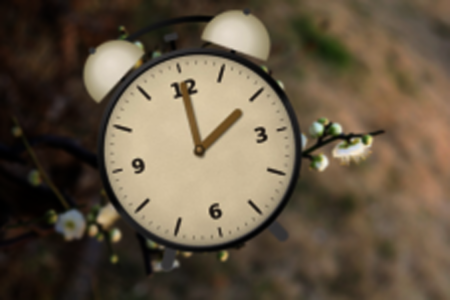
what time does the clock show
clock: 2:00
